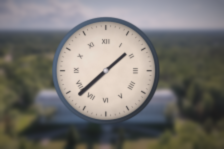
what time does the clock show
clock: 1:38
